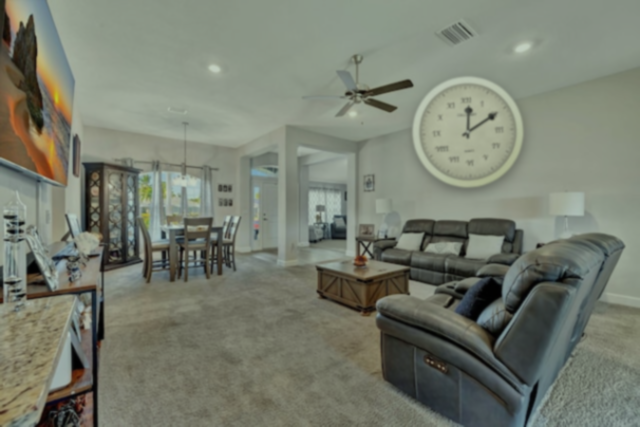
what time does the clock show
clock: 12:10
